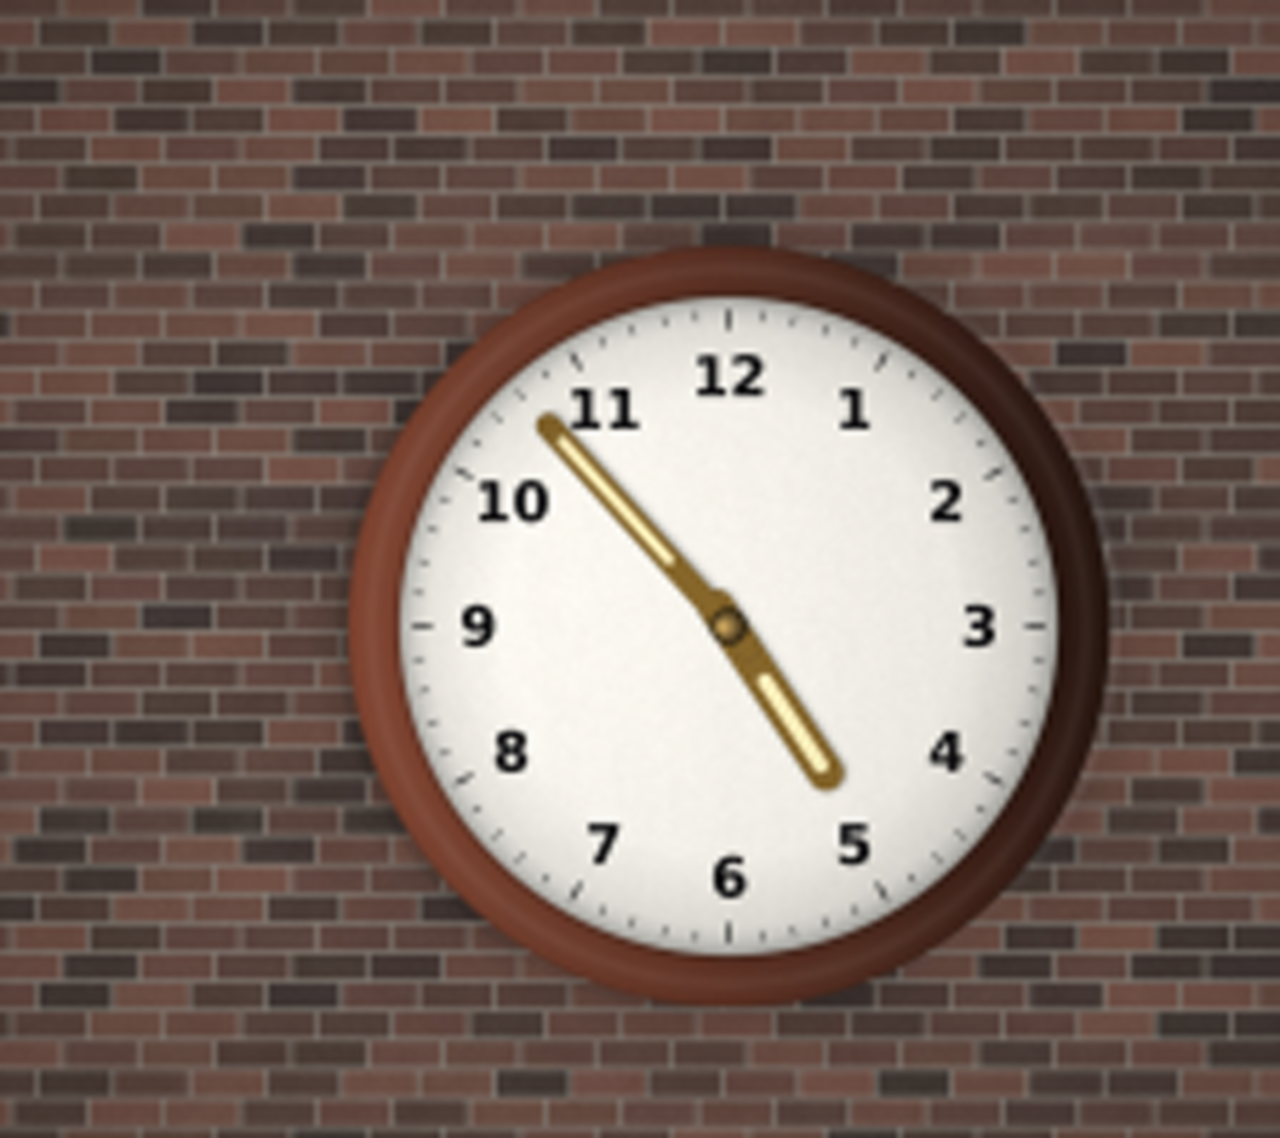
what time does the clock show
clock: 4:53
